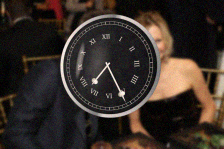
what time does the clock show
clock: 7:26
